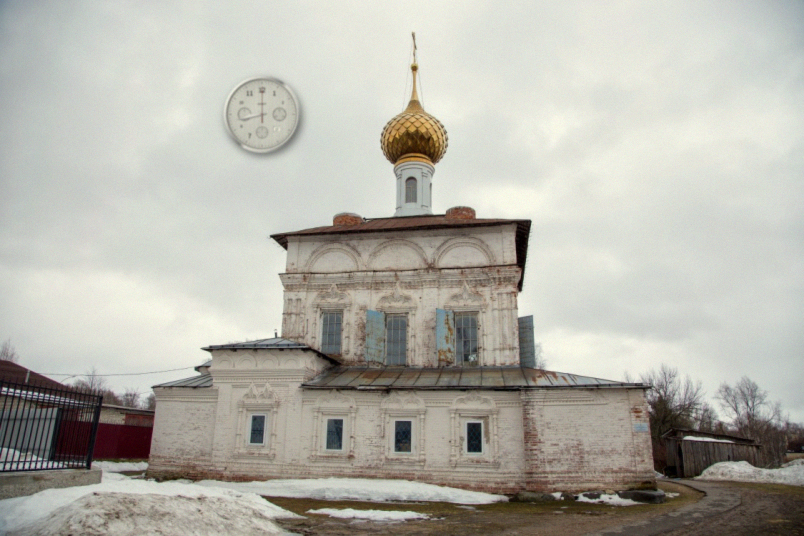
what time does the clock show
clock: 8:43
